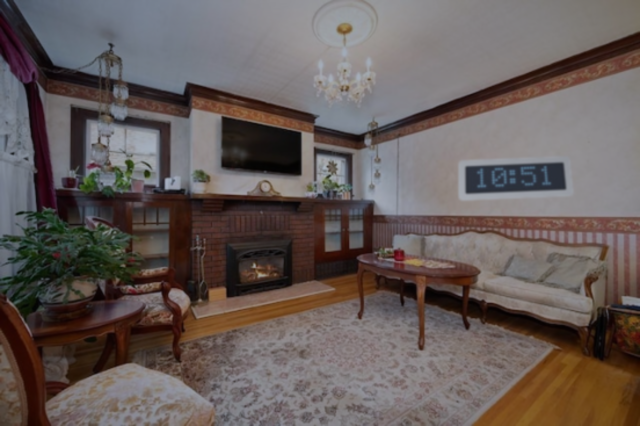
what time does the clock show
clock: 10:51
